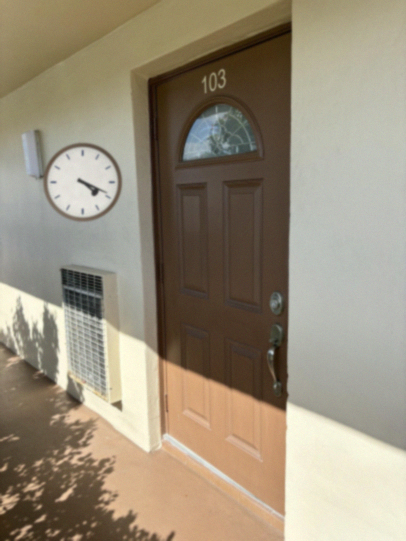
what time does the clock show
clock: 4:19
